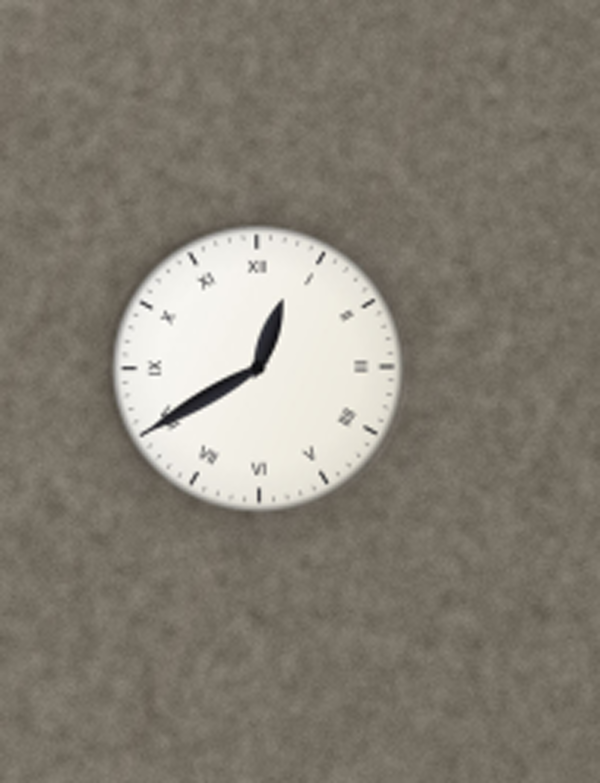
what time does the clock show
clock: 12:40
